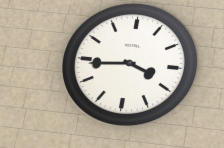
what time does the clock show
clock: 3:44
